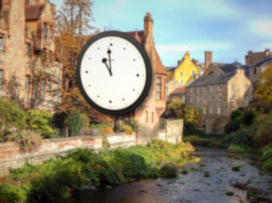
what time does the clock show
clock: 10:59
